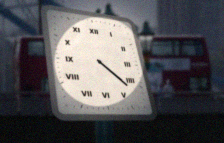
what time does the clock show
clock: 4:22
